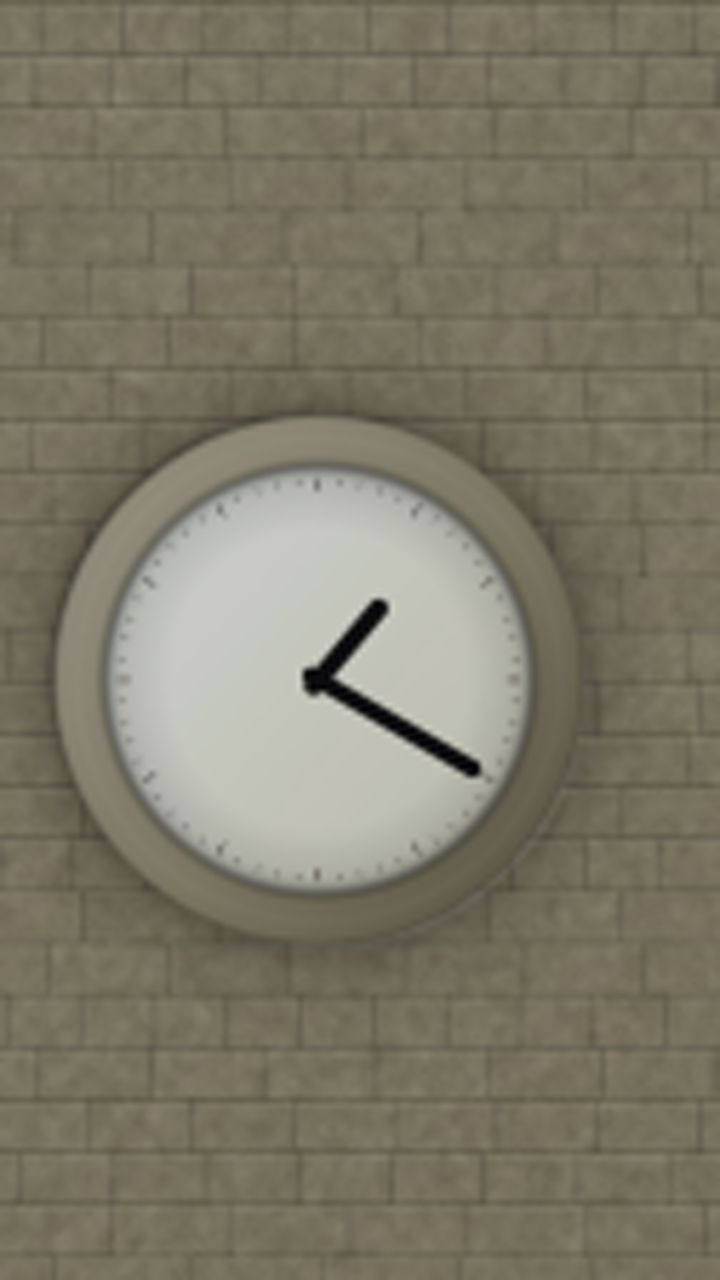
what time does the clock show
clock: 1:20
